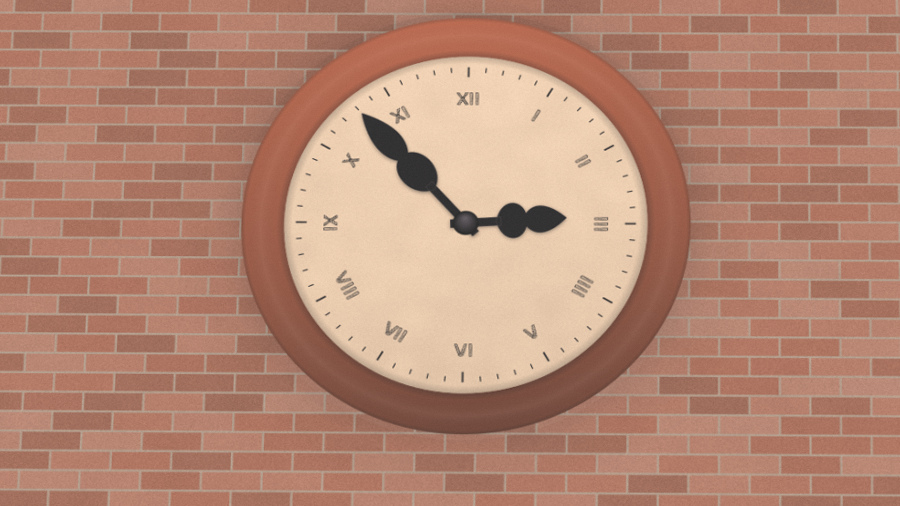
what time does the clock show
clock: 2:53
